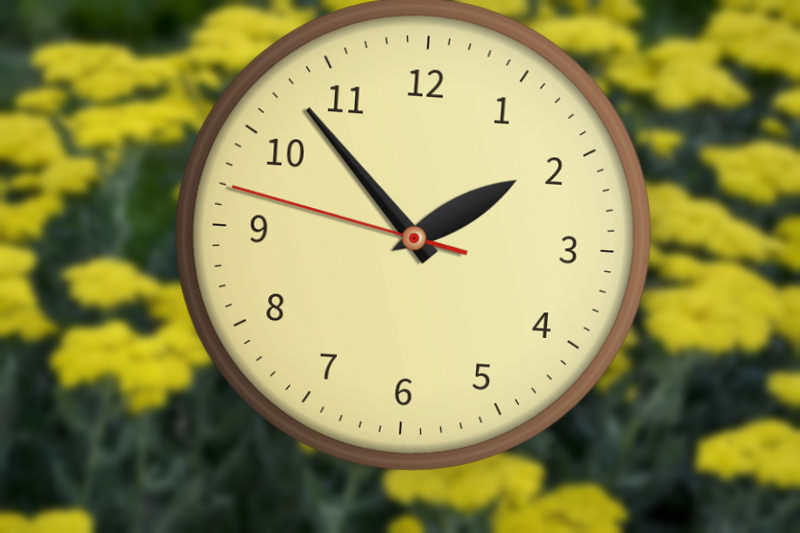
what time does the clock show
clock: 1:52:47
